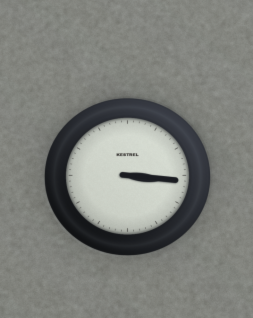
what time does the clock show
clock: 3:16
